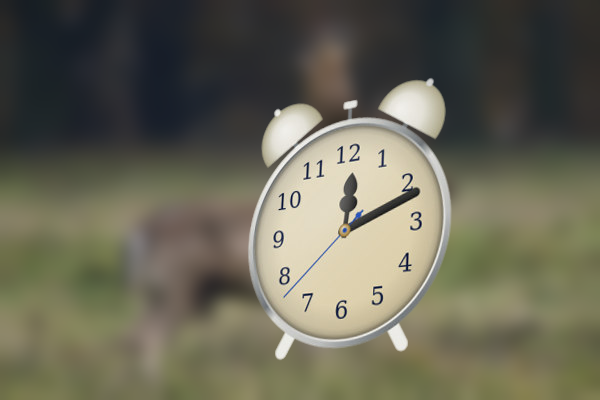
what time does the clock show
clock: 12:11:38
